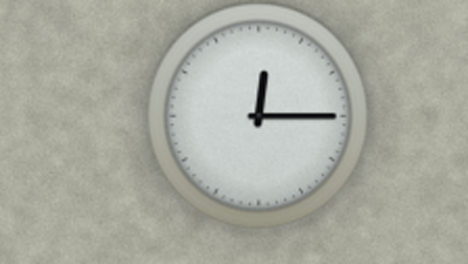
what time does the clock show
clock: 12:15
